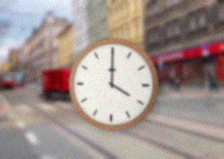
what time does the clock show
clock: 4:00
